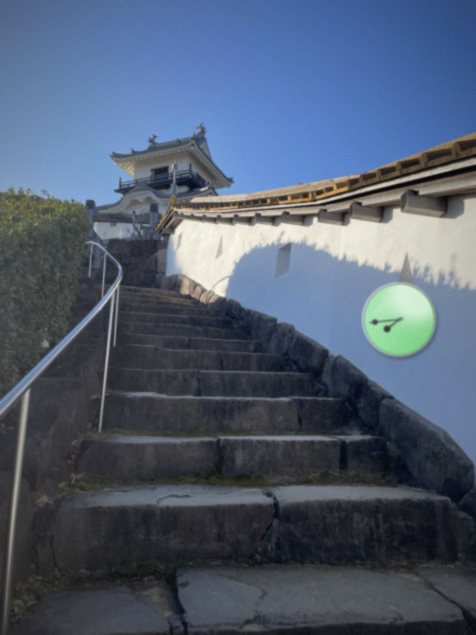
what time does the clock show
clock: 7:44
